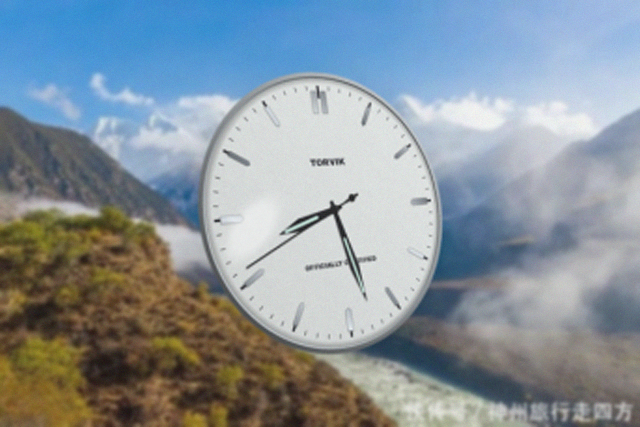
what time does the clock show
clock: 8:27:41
